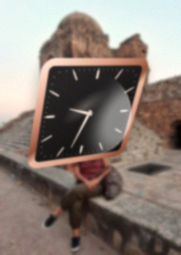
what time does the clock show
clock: 9:33
